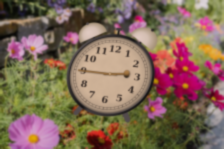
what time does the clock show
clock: 2:45
